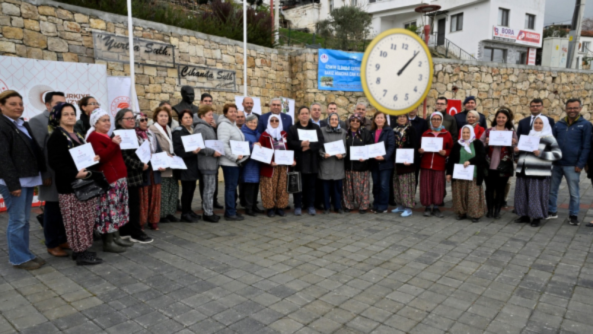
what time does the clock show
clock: 1:06
